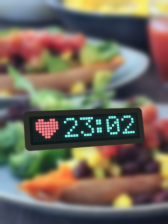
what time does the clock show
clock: 23:02
